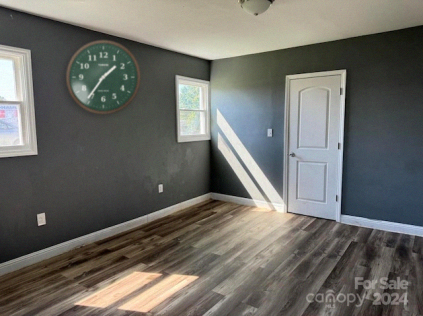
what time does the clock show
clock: 1:36
